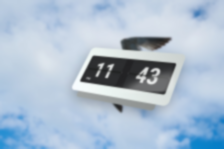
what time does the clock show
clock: 11:43
